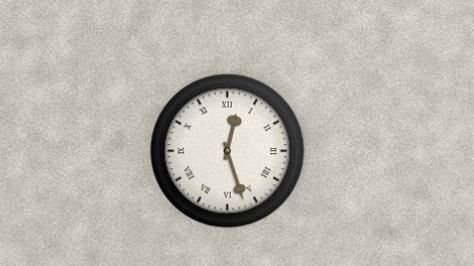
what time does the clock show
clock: 12:27
